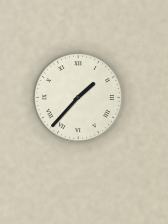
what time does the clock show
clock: 1:37
